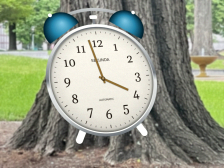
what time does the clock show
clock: 3:58
